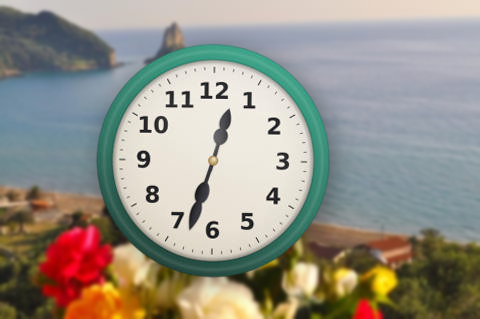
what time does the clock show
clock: 12:33
